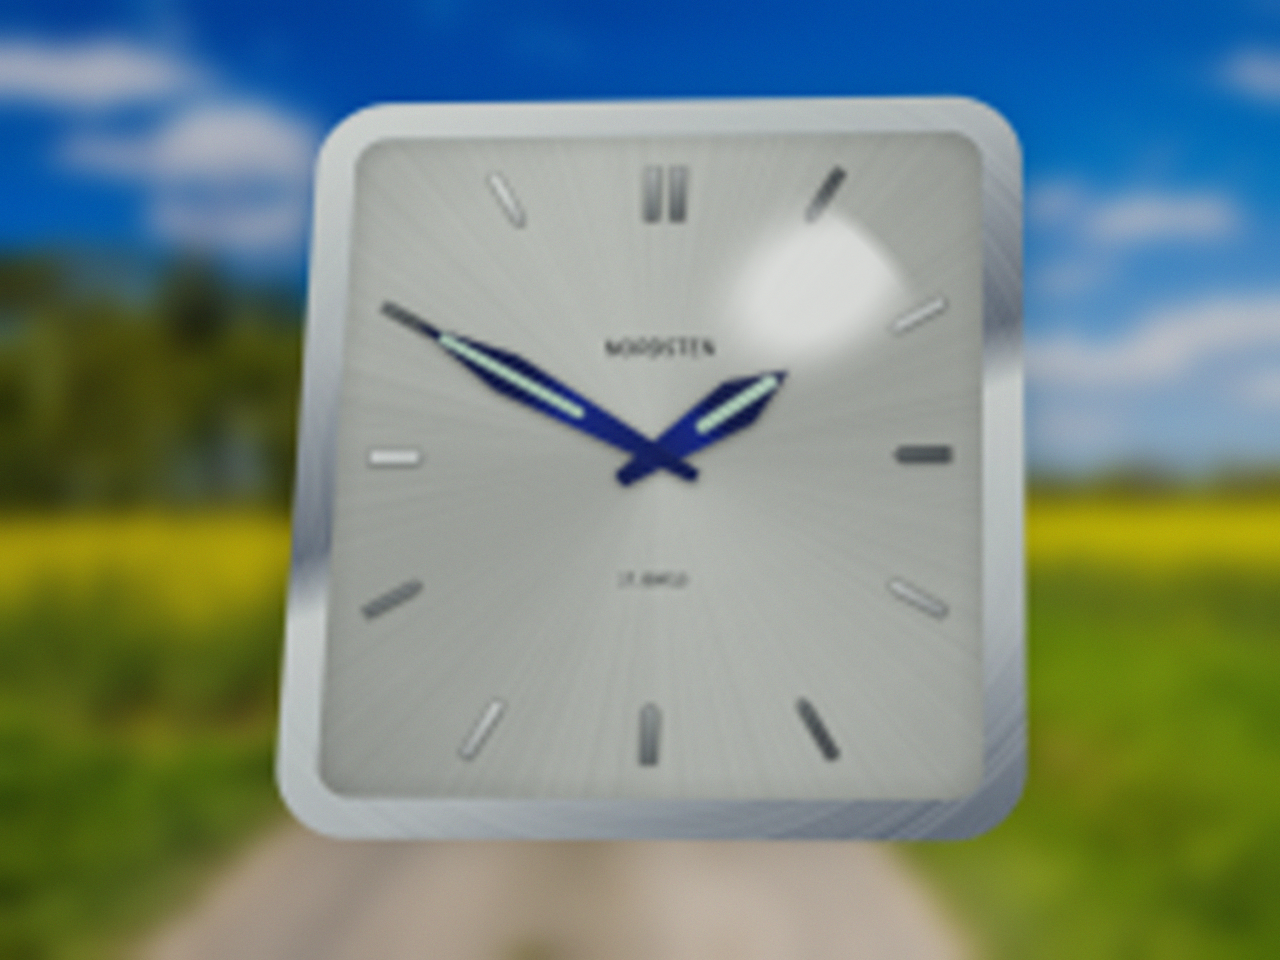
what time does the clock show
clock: 1:50
